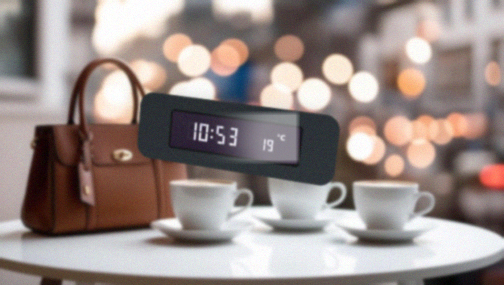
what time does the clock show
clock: 10:53
